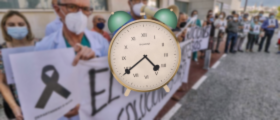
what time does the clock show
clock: 4:39
